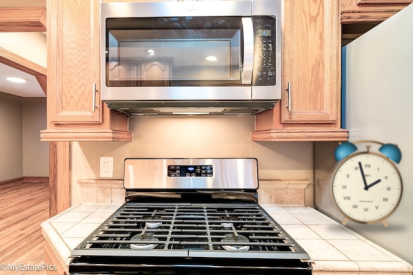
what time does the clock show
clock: 1:57
